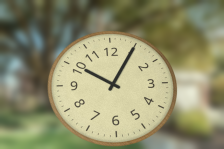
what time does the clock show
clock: 10:05
